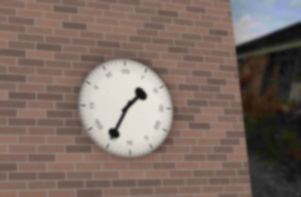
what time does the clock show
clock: 1:35
